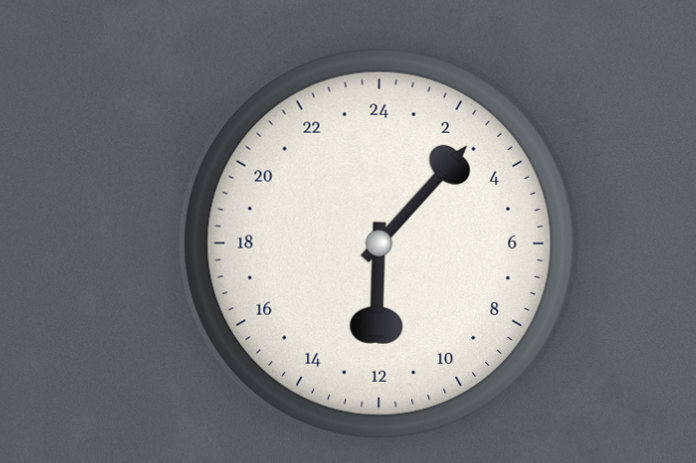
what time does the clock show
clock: 12:07
